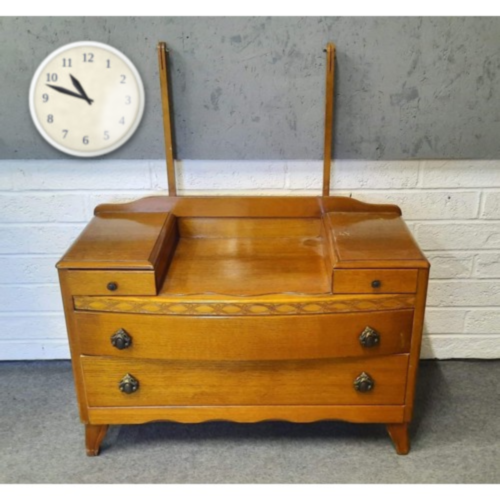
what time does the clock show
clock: 10:48
